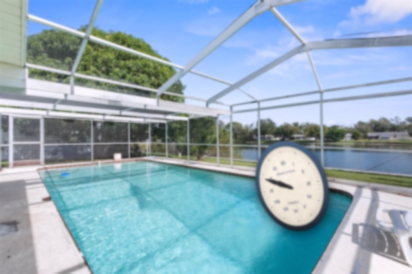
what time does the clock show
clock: 9:49
